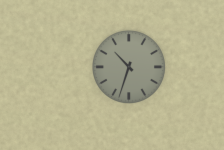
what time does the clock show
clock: 10:33
